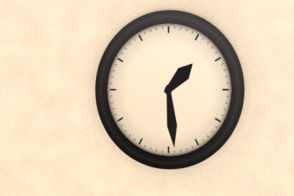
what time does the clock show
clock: 1:29
